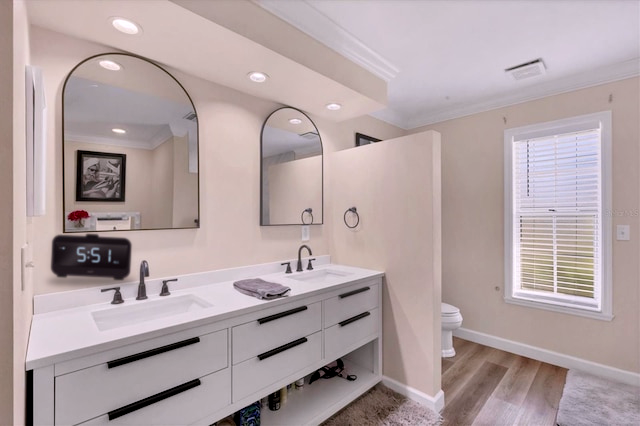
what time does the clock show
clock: 5:51
